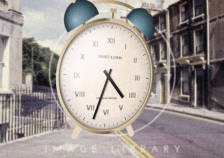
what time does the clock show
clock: 4:33
